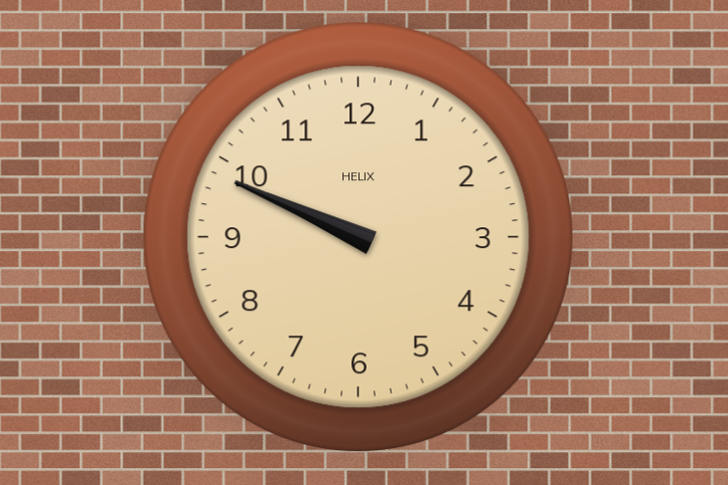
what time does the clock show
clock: 9:49
